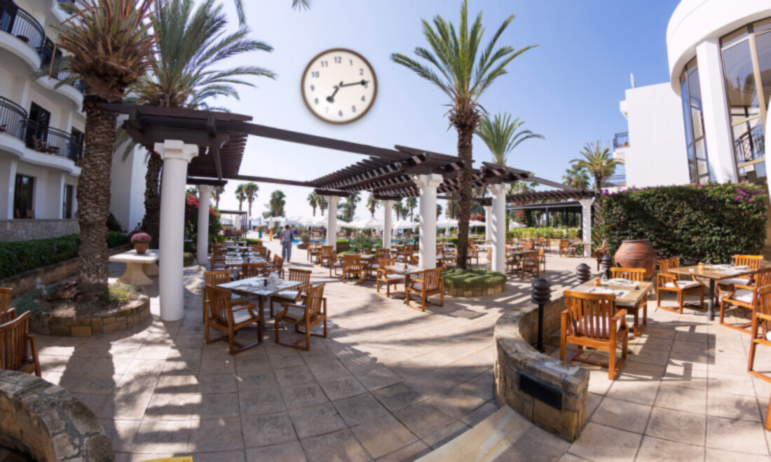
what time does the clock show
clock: 7:14
